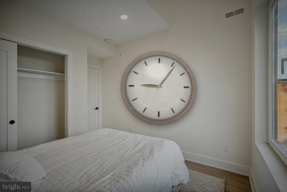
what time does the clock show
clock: 9:06
